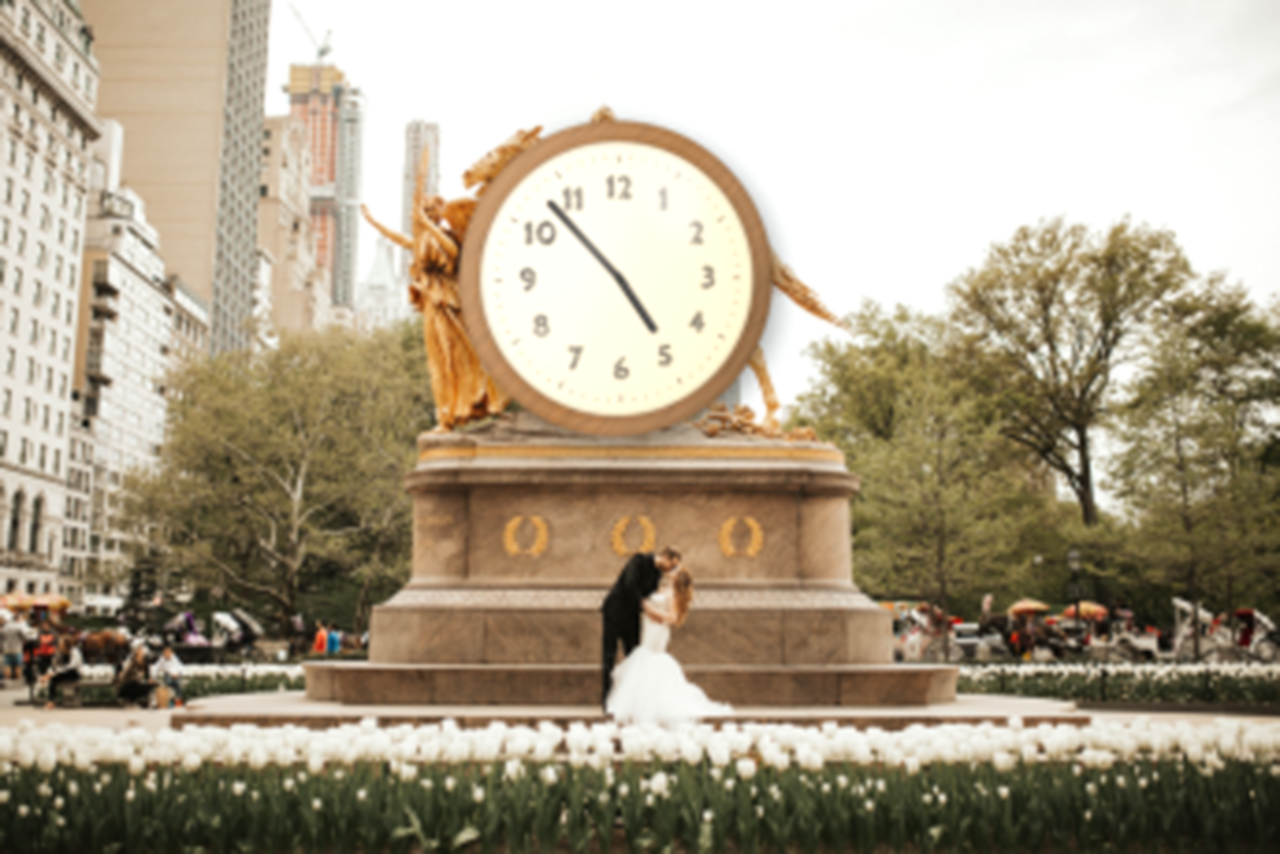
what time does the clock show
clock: 4:53
